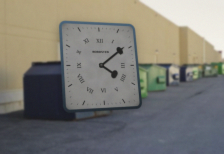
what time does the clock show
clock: 4:09
